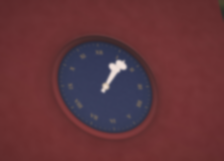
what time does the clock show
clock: 1:07
